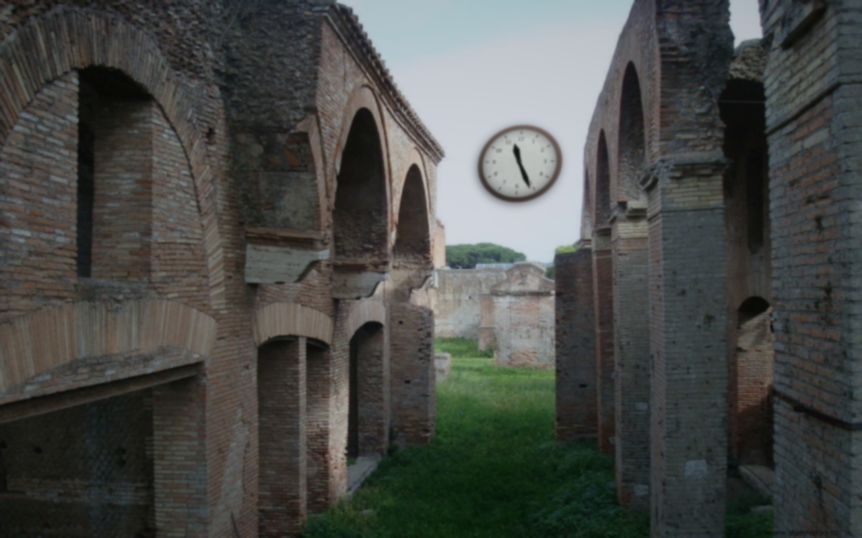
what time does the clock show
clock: 11:26
